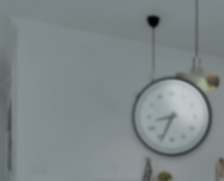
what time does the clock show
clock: 8:34
